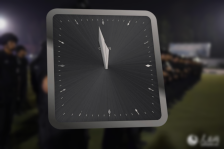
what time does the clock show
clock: 11:59
